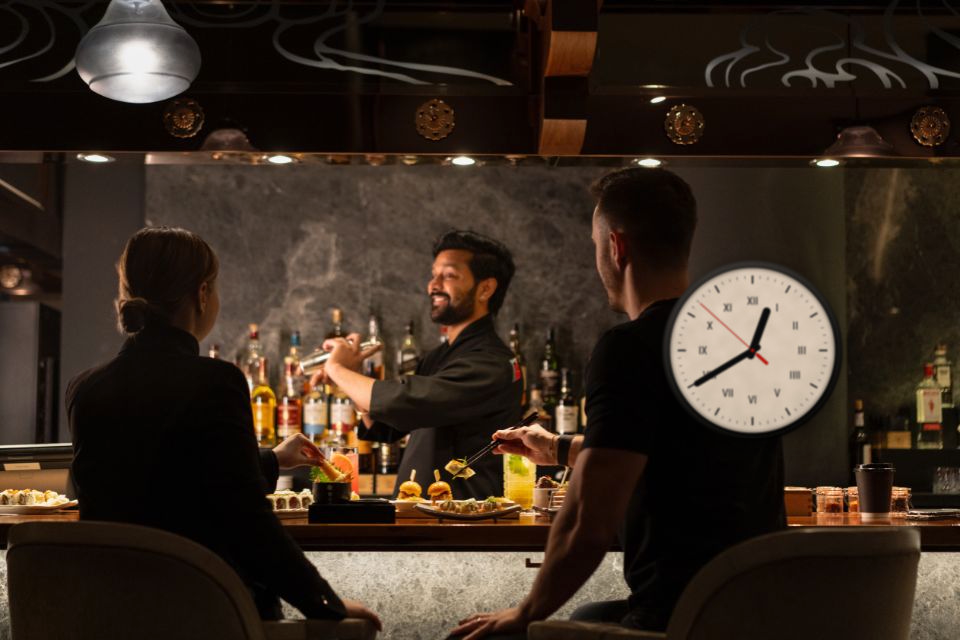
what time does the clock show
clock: 12:39:52
